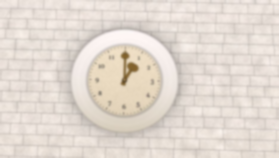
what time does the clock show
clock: 1:00
